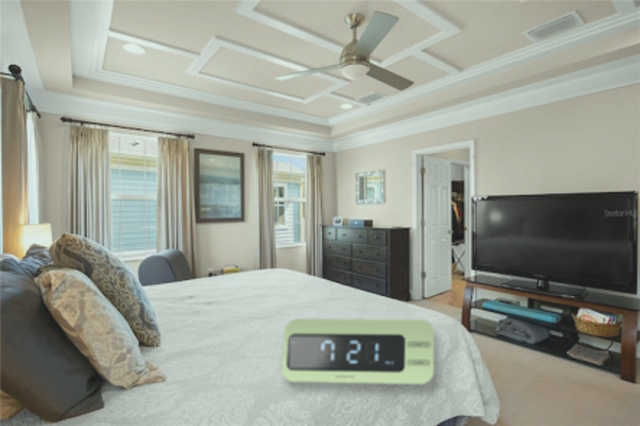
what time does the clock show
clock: 7:21
